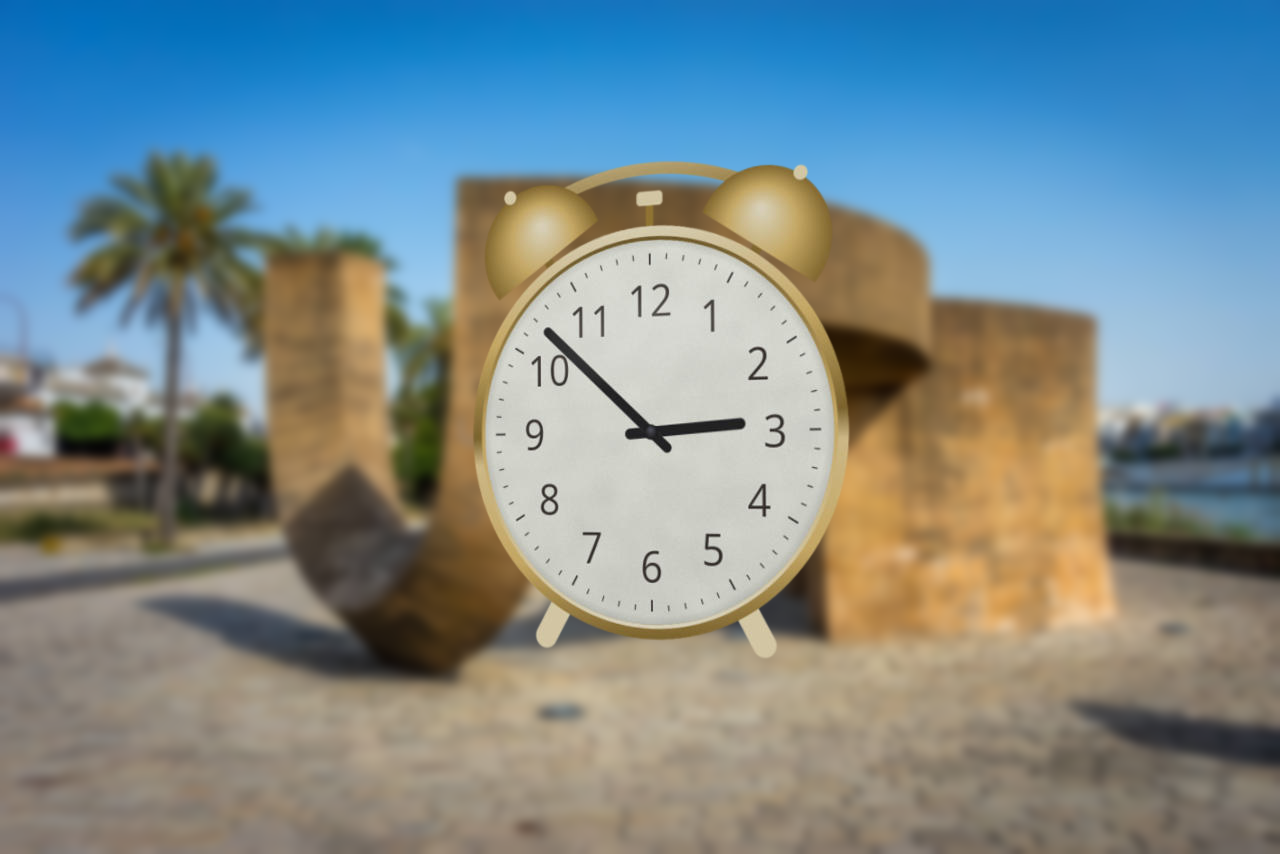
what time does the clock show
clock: 2:52
